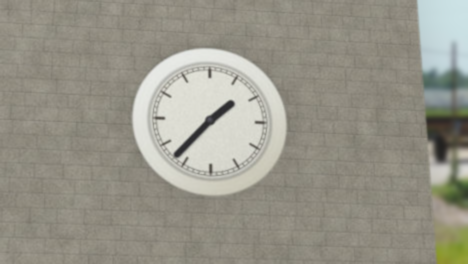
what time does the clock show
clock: 1:37
